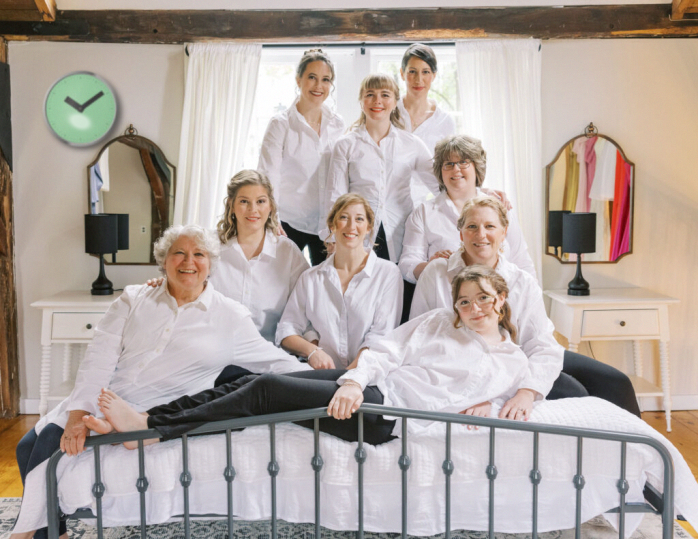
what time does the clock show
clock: 10:09
